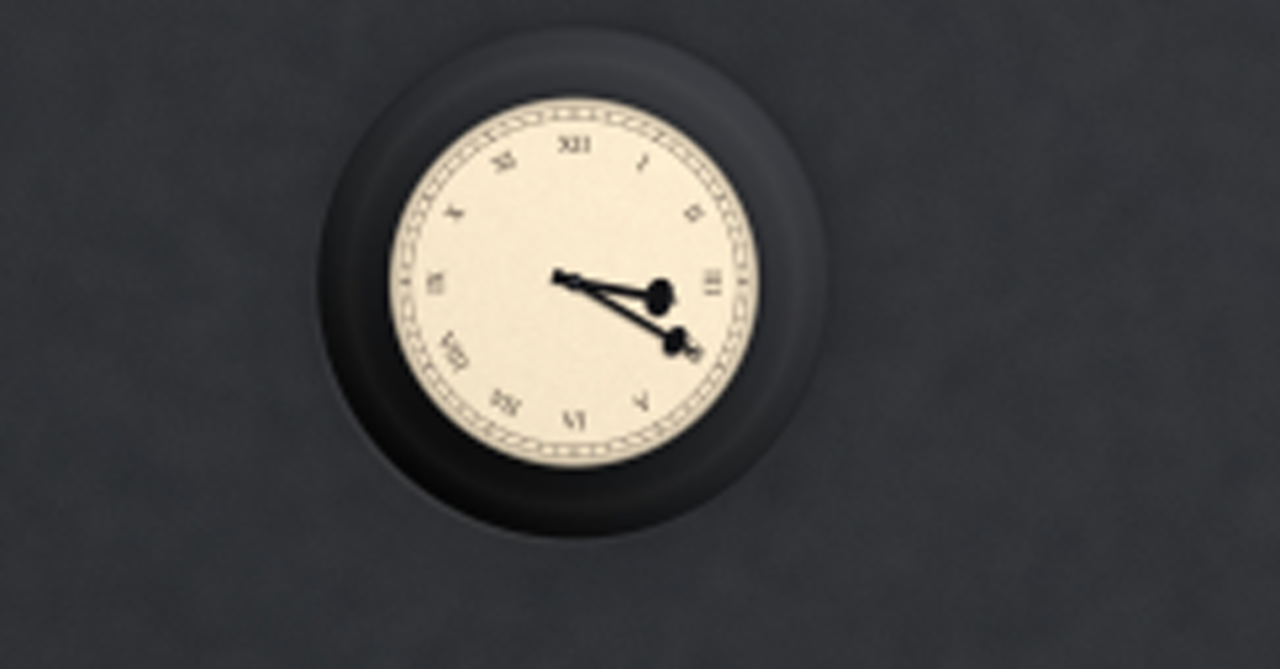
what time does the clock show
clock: 3:20
